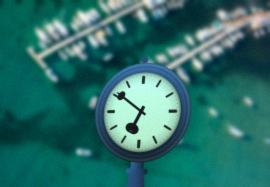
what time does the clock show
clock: 6:51
